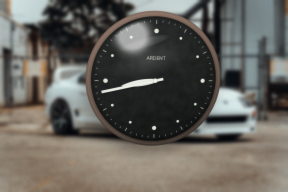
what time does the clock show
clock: 8:43
